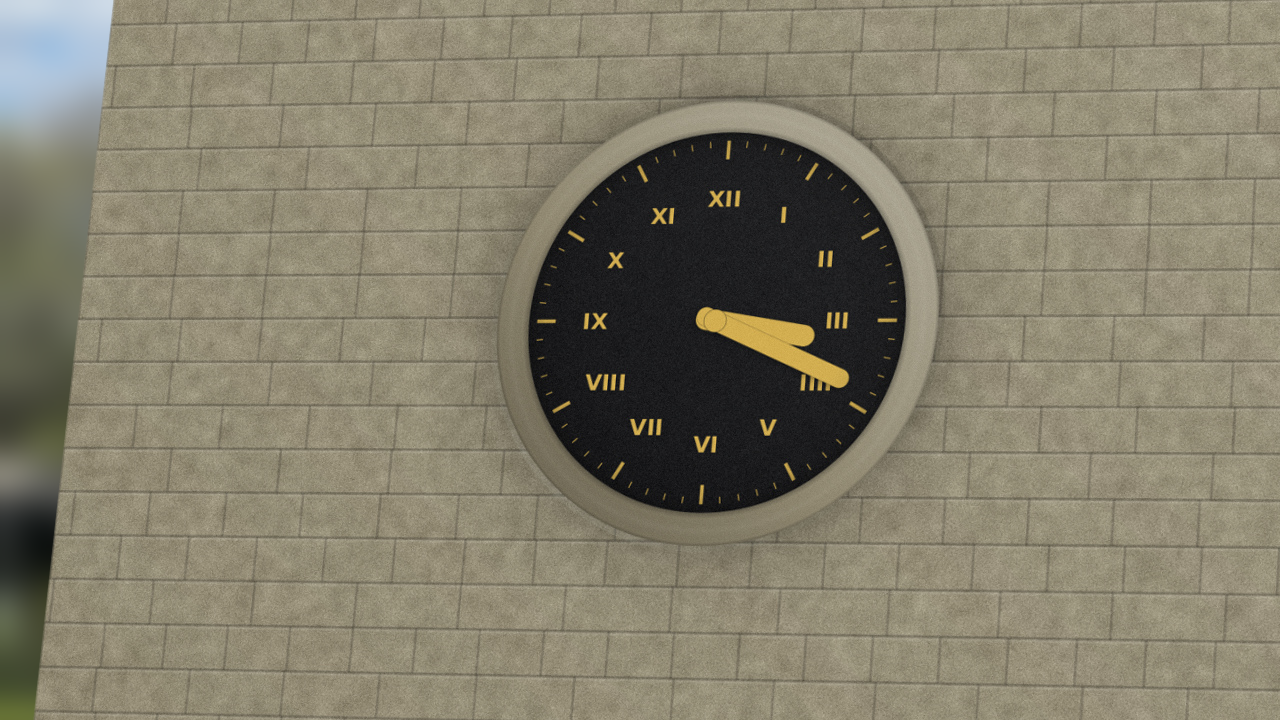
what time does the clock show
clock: 3:19
